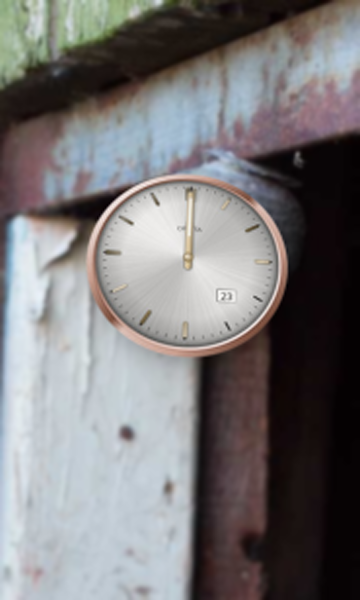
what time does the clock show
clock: 12:00
